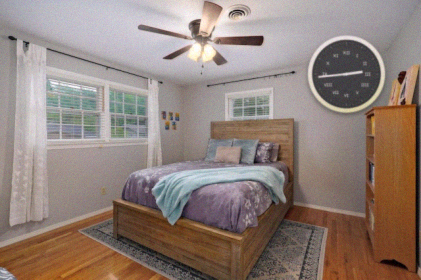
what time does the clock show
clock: 2:44
